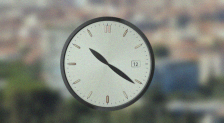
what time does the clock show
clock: 10:21
